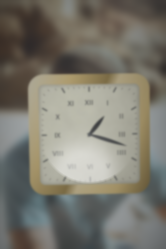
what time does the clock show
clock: 1:18
